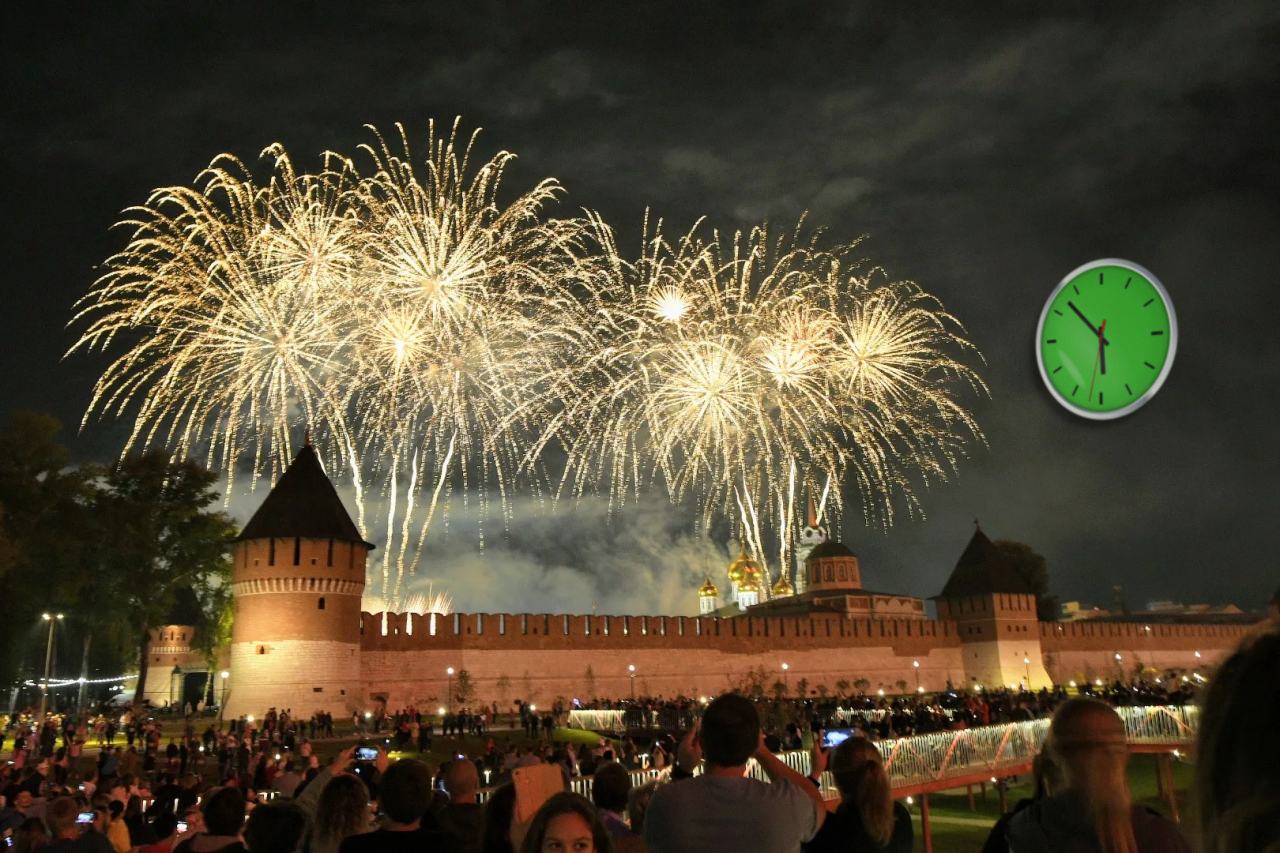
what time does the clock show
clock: 5:52:32
